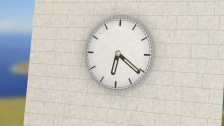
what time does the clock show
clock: 6:21
